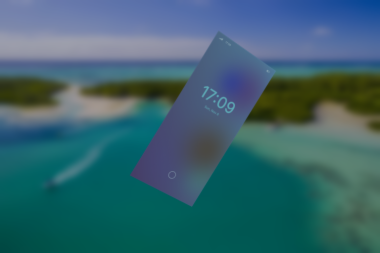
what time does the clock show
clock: 17:09
